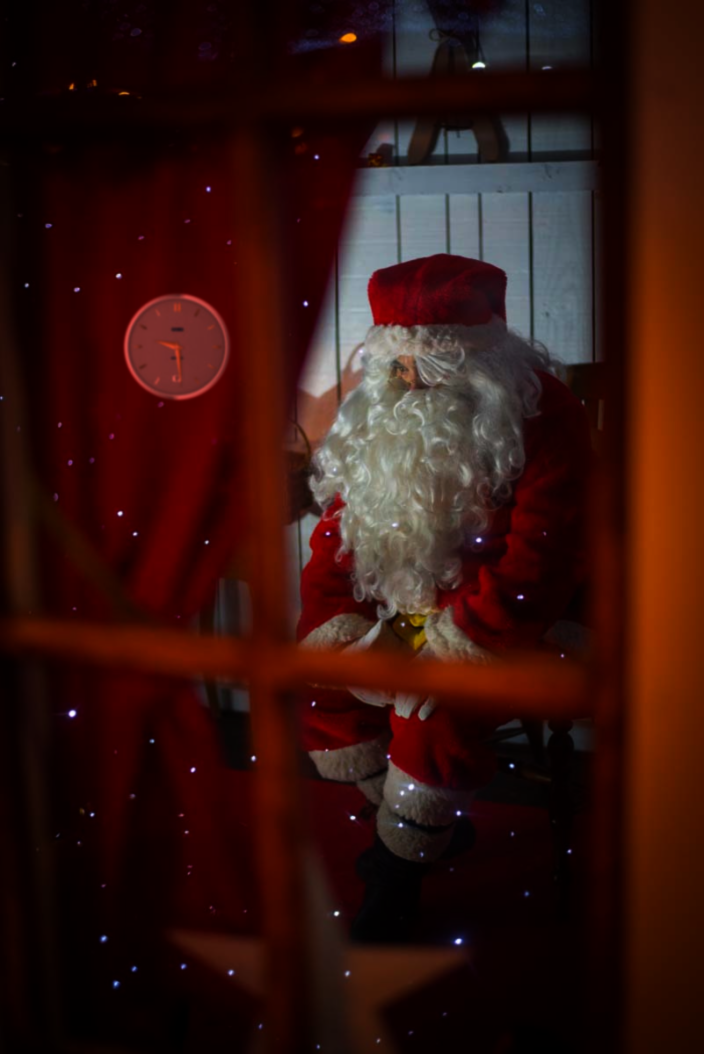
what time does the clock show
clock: 9:29
